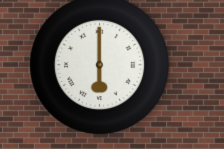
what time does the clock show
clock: 6:00
